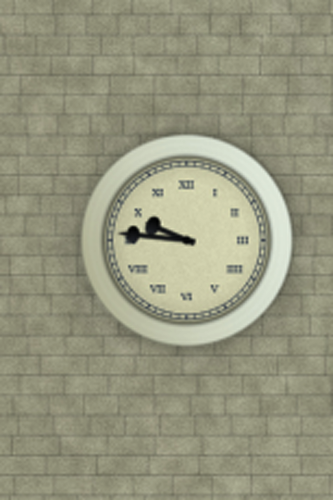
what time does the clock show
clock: 9:46
